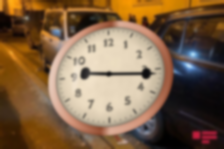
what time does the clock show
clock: 9:16
